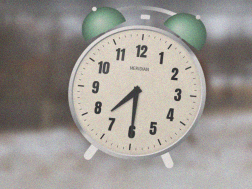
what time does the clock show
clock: 7:30
